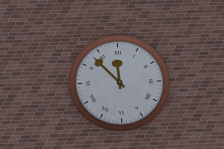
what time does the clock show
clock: 11:53
